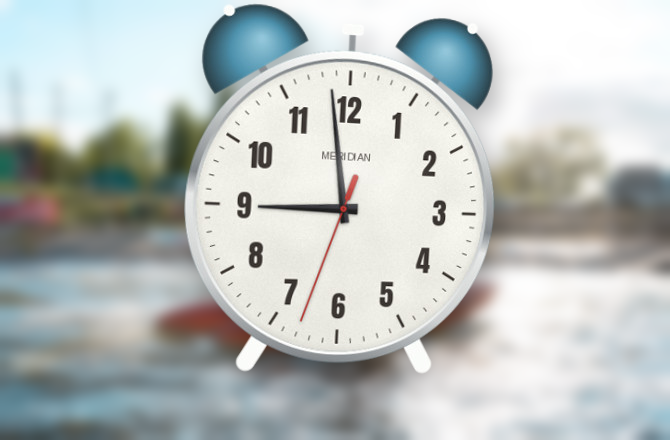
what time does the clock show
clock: 8:58:33
